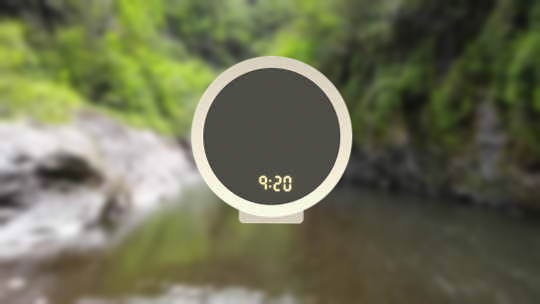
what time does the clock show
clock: 9:20
